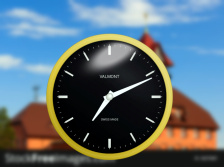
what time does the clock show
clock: 7:11
